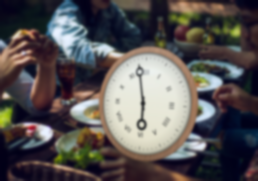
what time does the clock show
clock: 5:58
